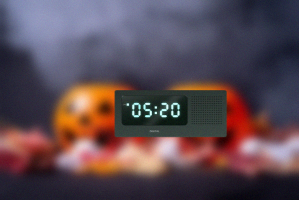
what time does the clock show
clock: 5:20
